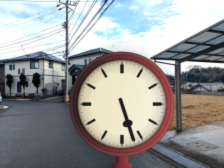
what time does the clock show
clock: 5:27
